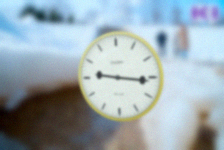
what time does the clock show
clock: 9:16
